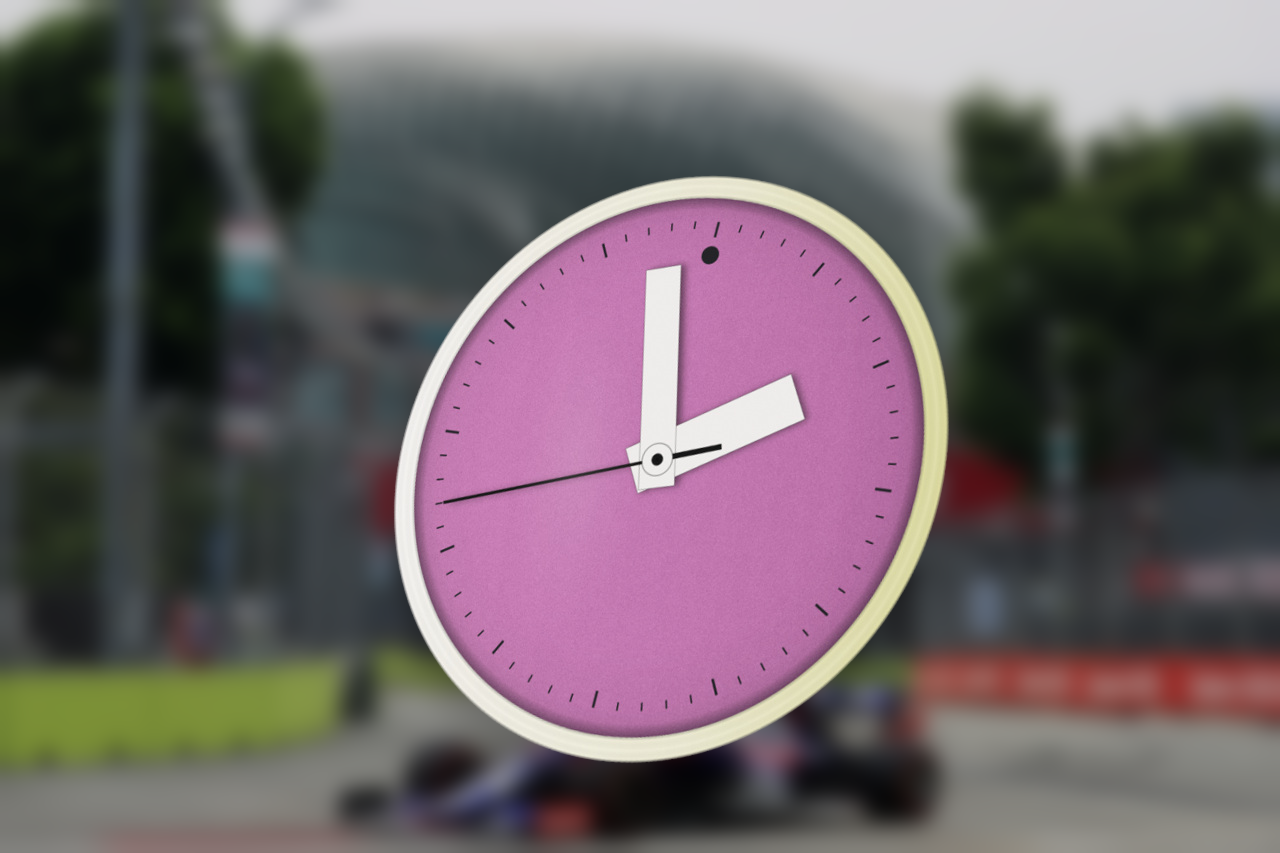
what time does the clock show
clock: 1:57:42
